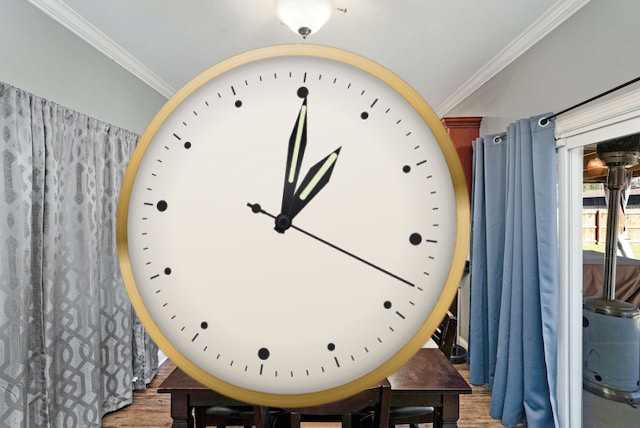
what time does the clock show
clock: 1:00:18
